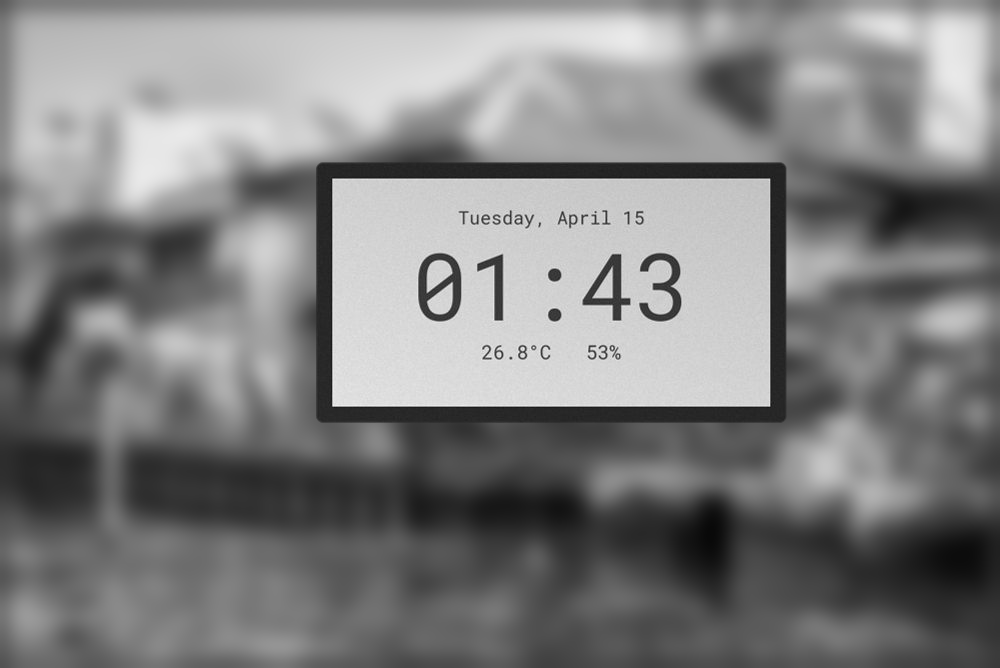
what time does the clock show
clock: 1:43
